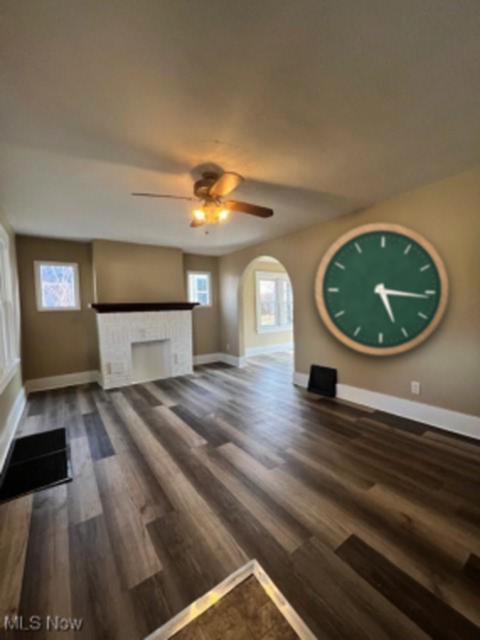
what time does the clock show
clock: 5:16
